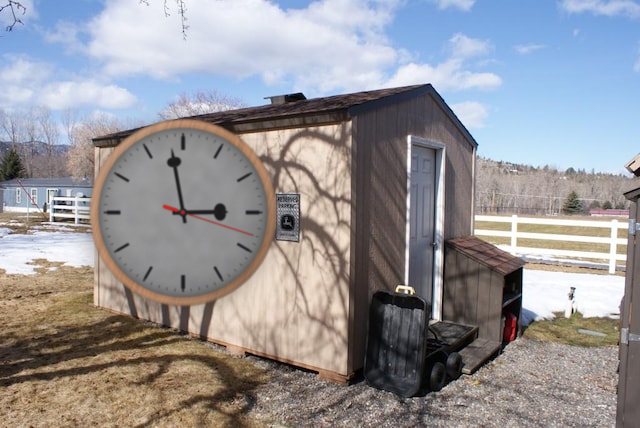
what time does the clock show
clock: 2:58:18
